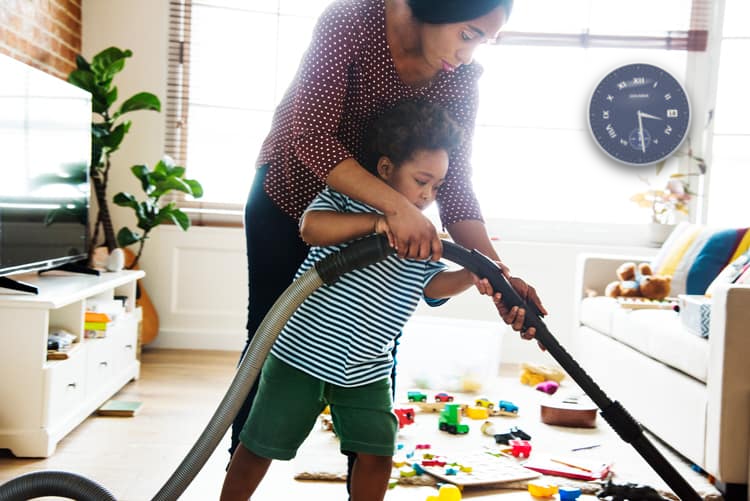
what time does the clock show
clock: 3:29
